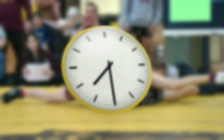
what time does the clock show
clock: 7:30
